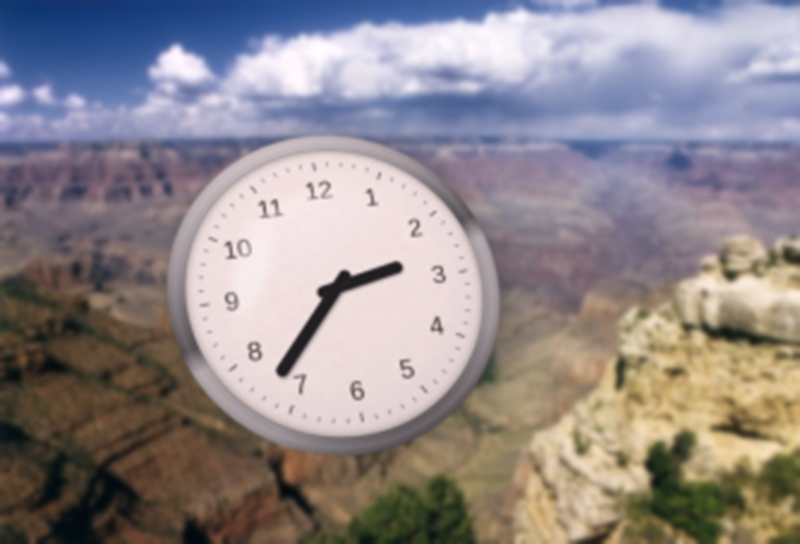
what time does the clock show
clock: 2:37
